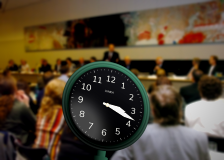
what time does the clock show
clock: 3:18
